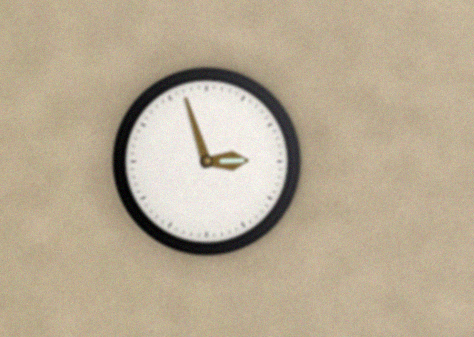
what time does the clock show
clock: 2:57
